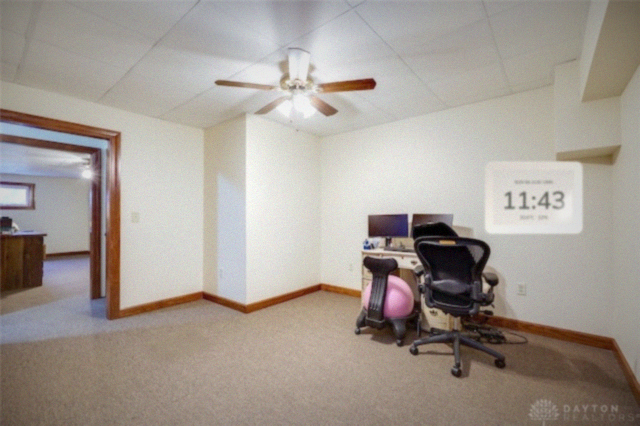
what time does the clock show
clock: 11:43
